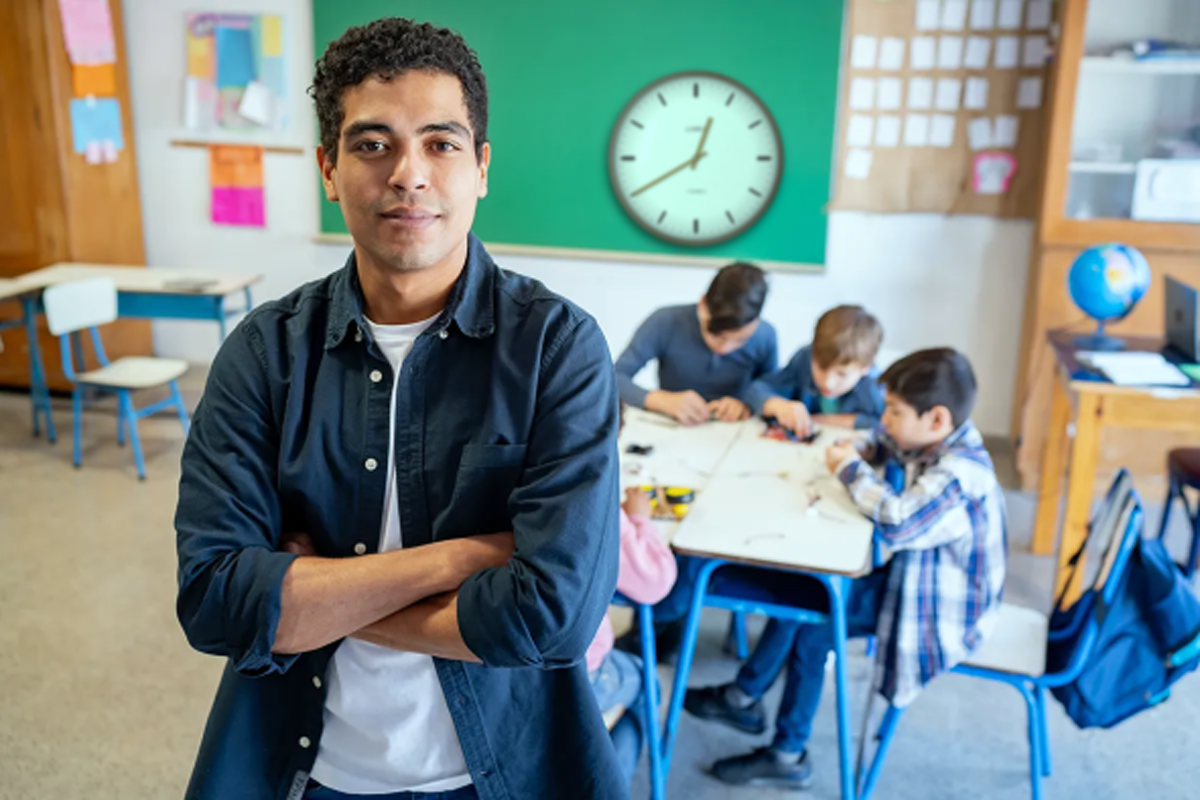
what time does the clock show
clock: 12:40
